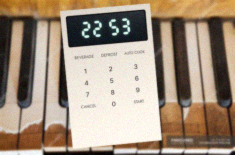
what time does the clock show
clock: 22:53
